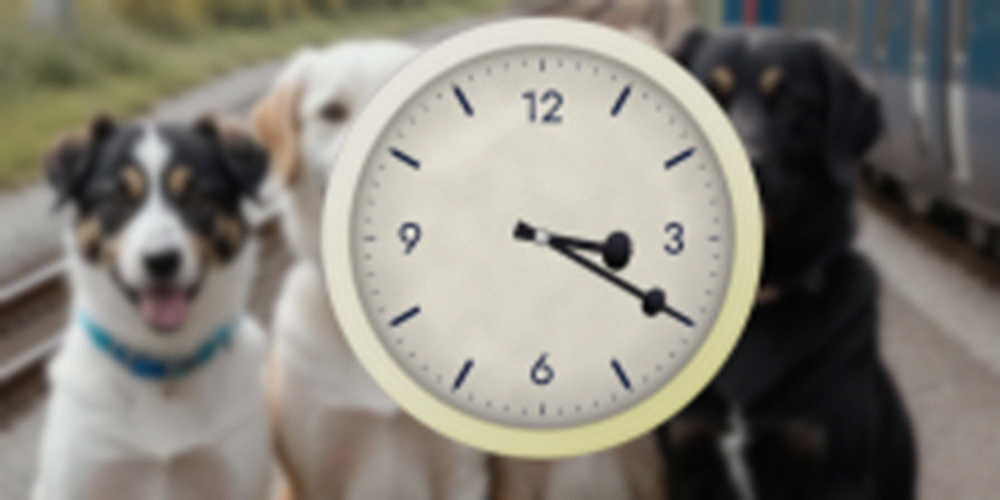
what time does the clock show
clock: 3:20
